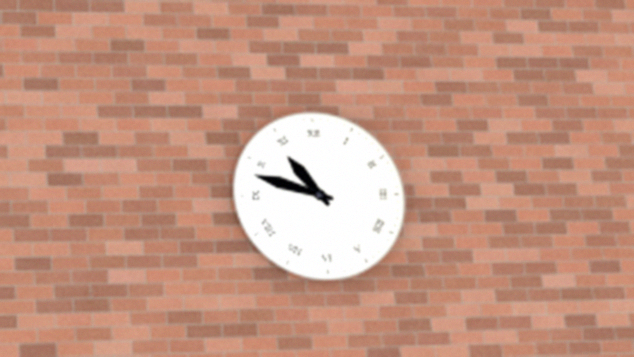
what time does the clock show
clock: 10:48
